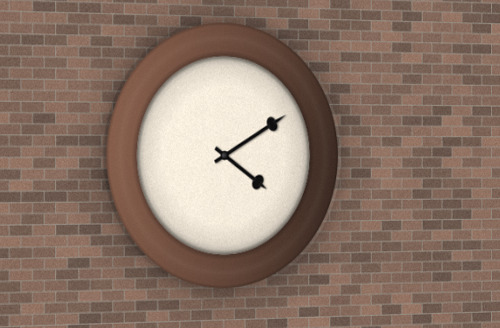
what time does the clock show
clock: 4:10
